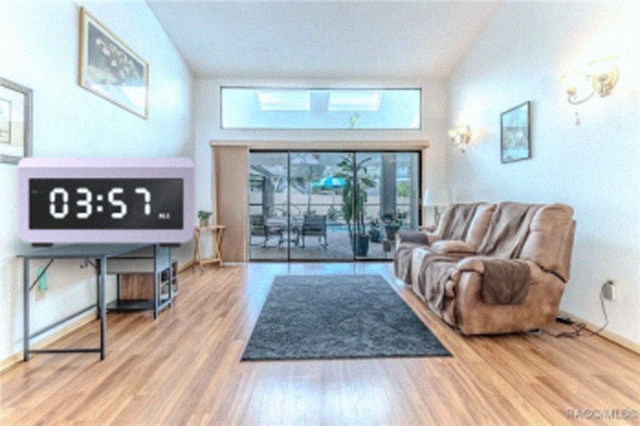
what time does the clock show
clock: 3:57
